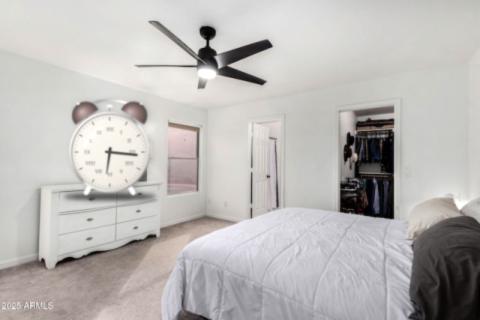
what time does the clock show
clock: 6:16
